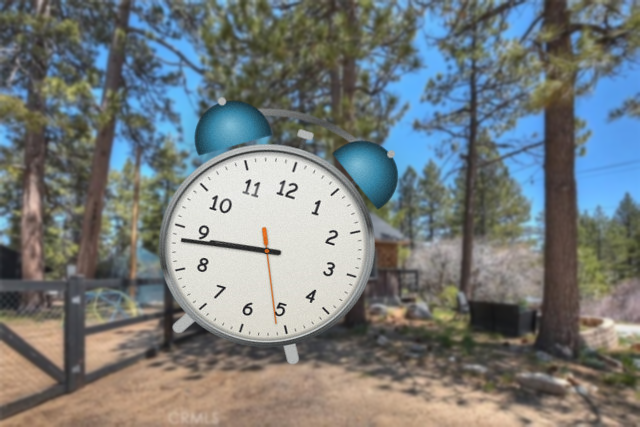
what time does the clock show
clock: 8:43:26
